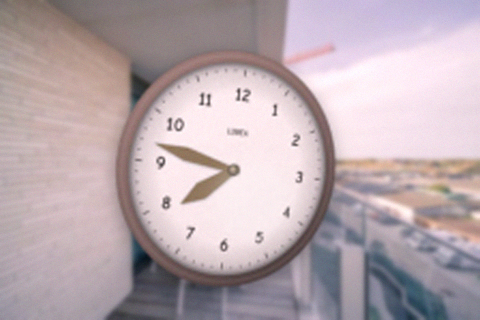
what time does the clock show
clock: 7:47
